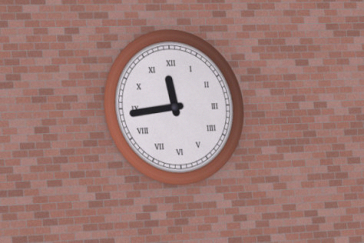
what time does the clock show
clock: 11:44
